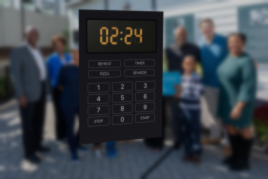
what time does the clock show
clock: 2:24
